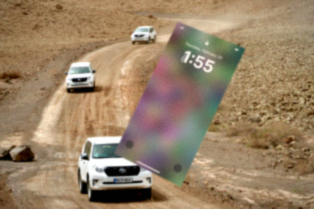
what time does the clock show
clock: 1:55
